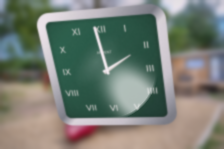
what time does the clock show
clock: 1:59
